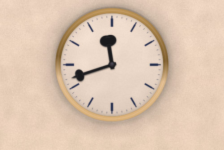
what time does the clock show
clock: 11:42
